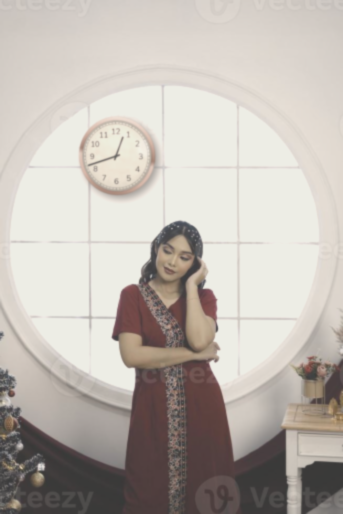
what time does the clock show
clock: 12:42
